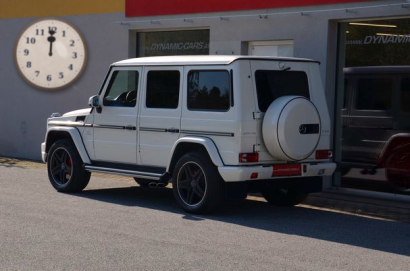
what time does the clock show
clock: 12:00
